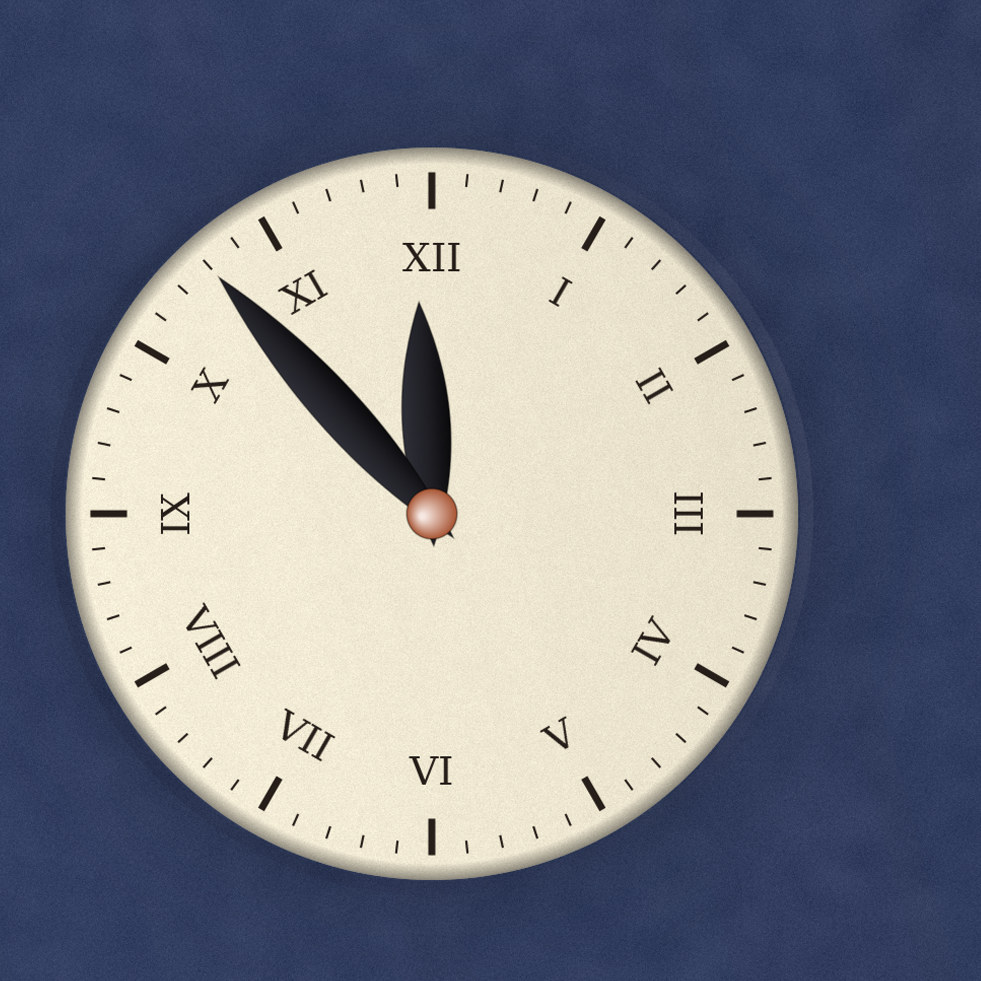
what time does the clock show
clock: 11:53
